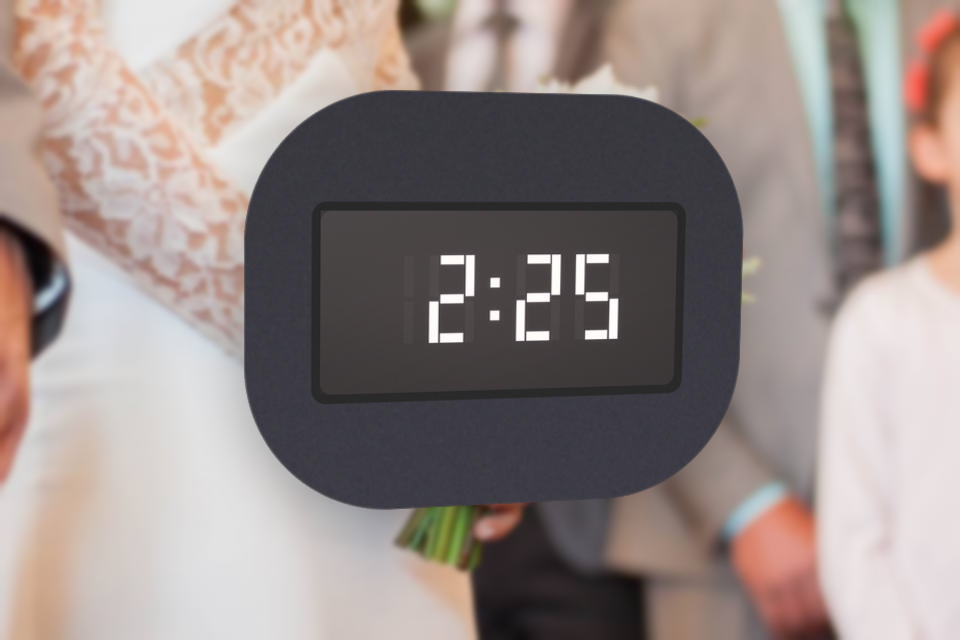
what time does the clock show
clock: 2:25
